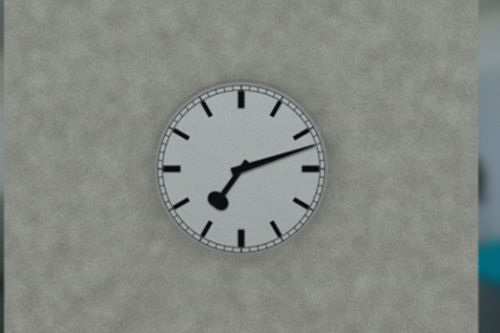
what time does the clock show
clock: 7:12
